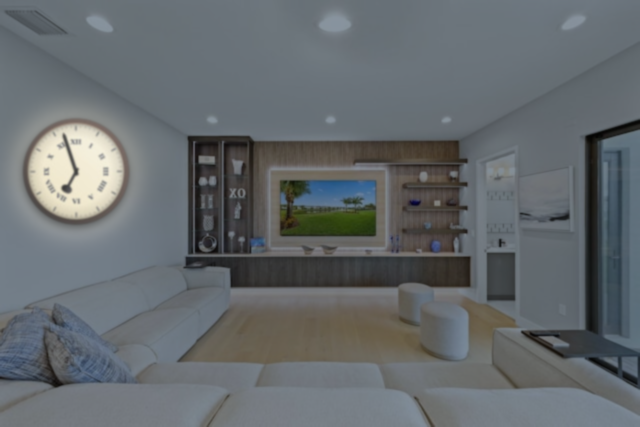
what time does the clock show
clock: 6:57
